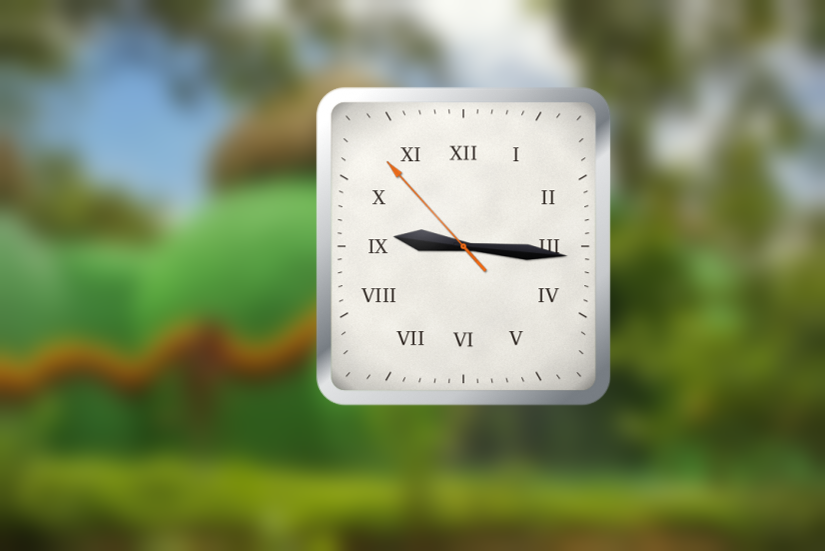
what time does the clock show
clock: 9:15:53
